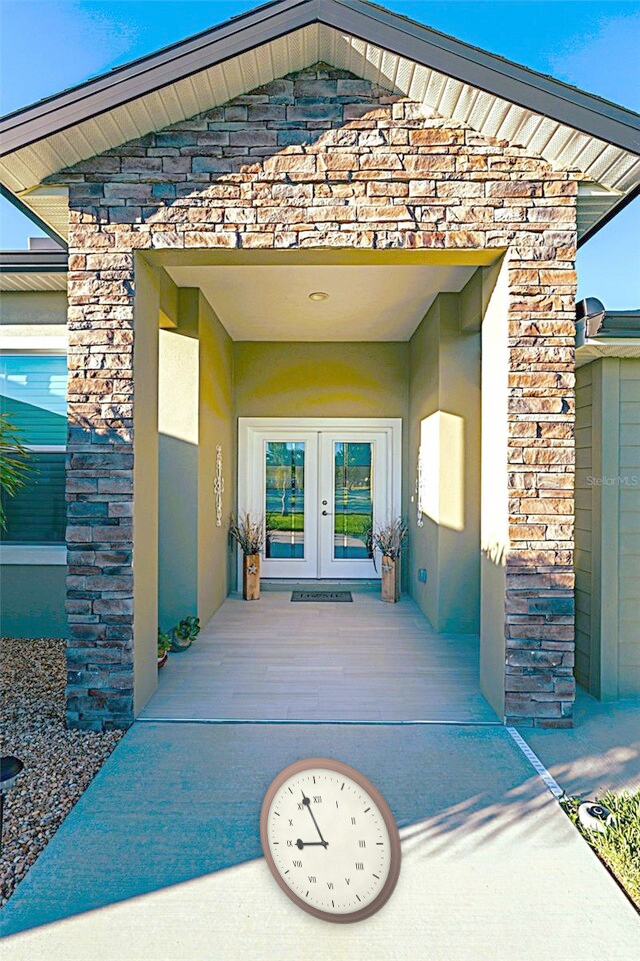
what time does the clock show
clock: 8:57
